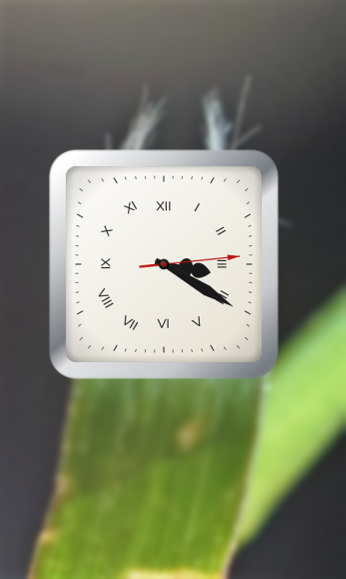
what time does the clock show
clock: 3:20:14
